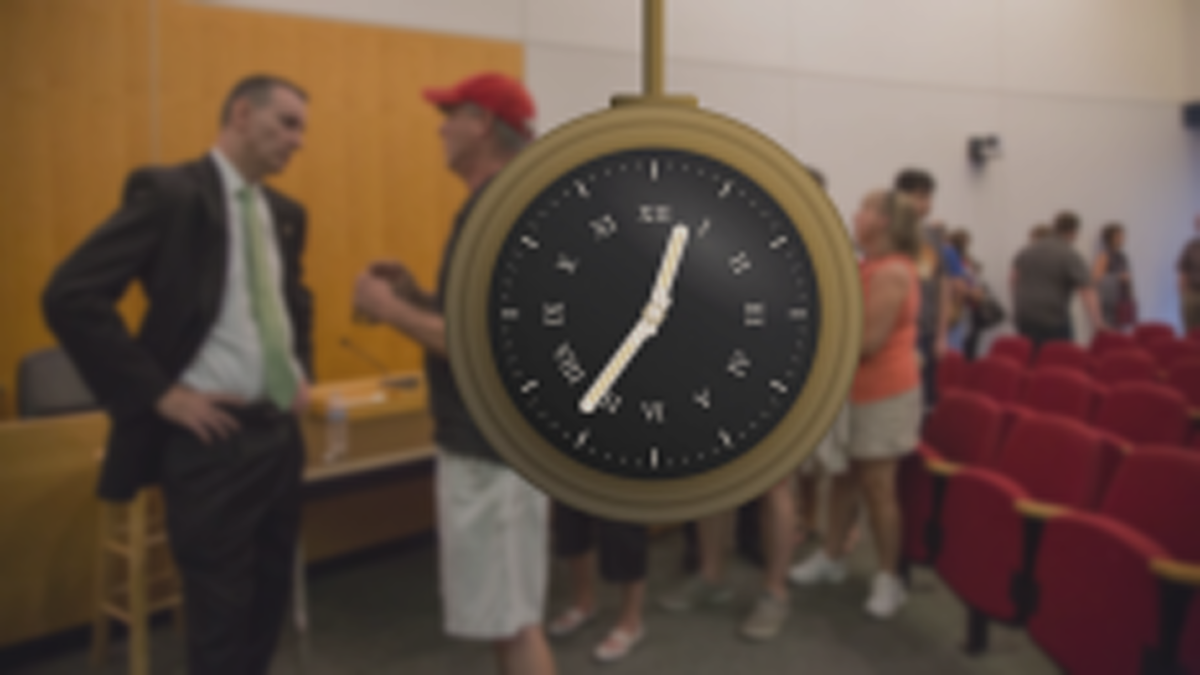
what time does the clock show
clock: 12:36
